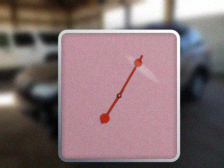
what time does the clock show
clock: 7:05
